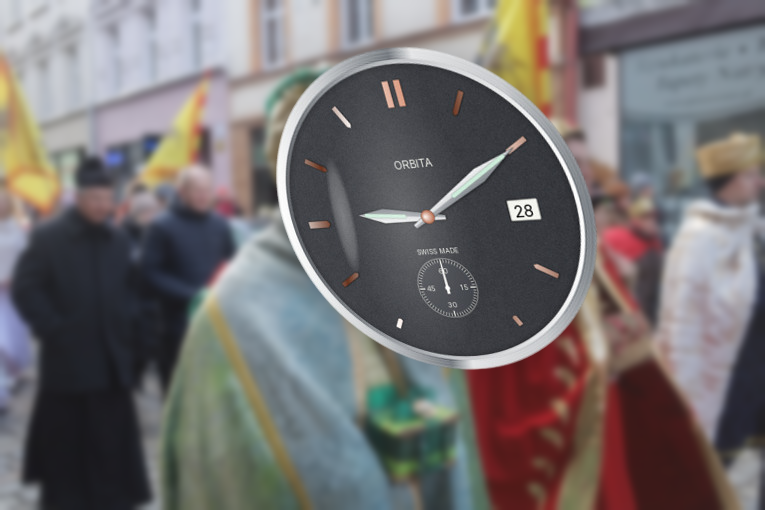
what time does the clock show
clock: 9:10
